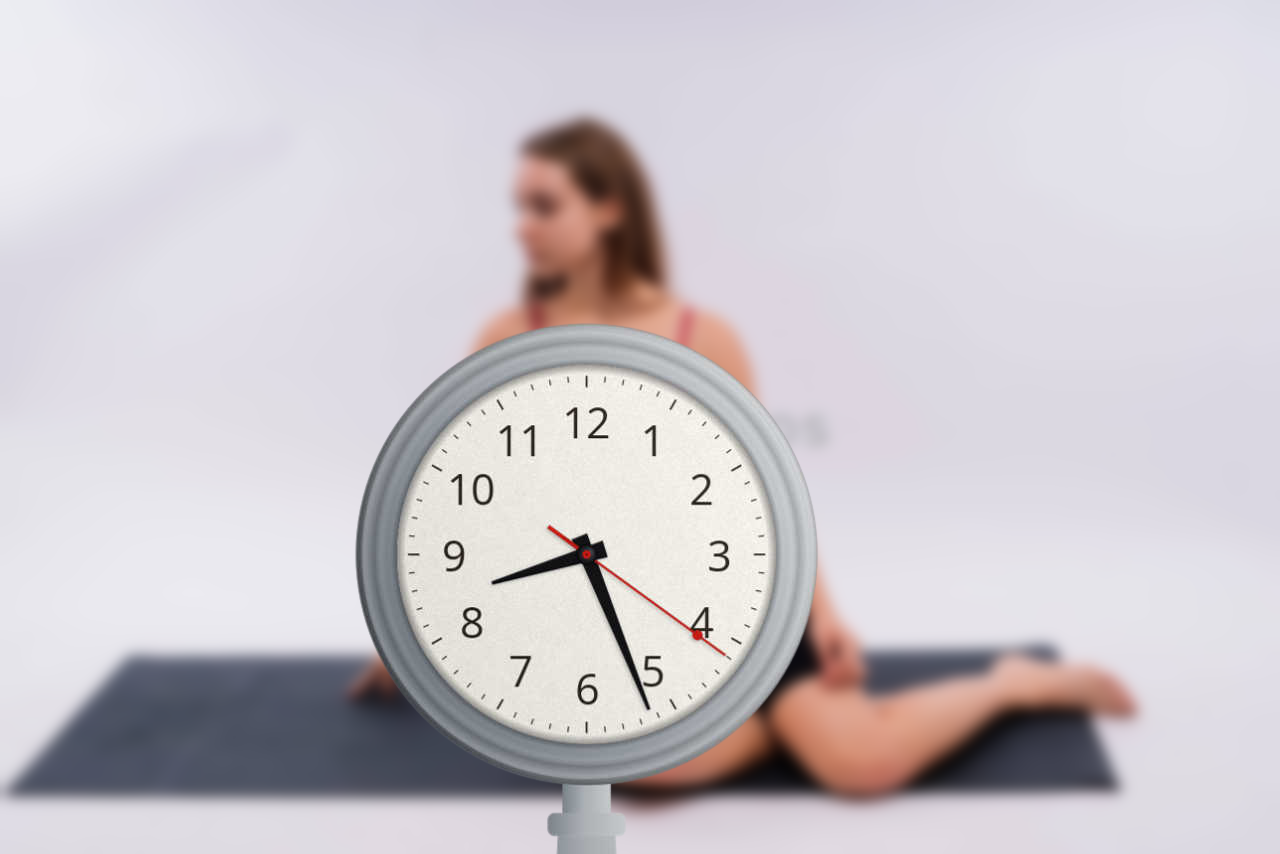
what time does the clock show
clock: 8:26:21
